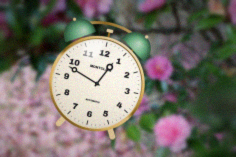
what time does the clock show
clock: 12:48
